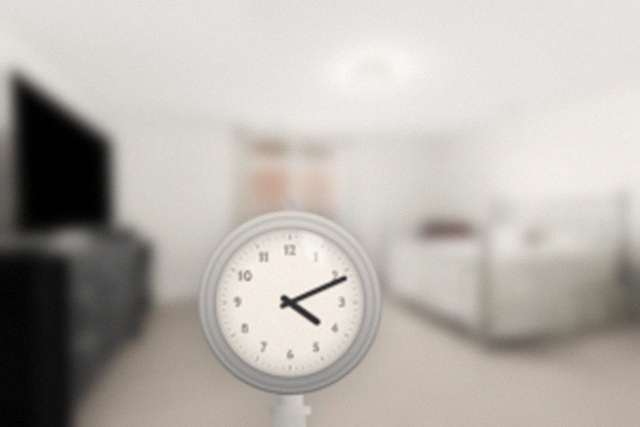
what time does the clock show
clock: 4:11
